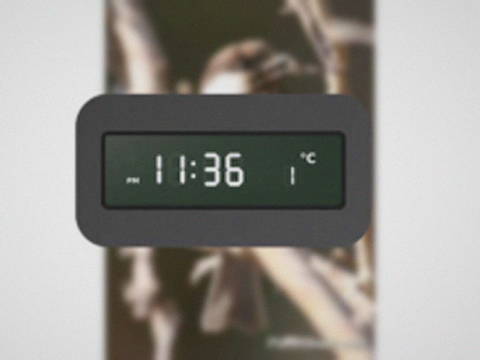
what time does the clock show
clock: 11:36
